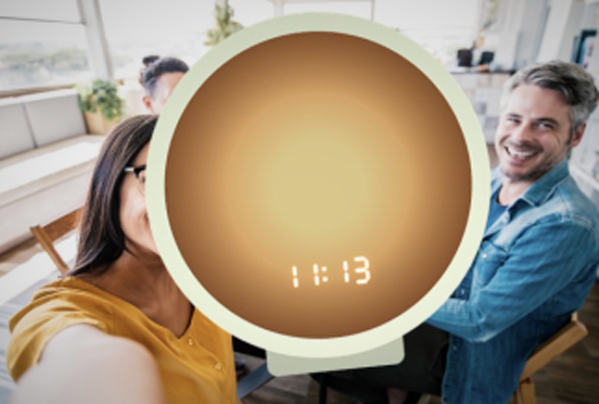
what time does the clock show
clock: 11:13
